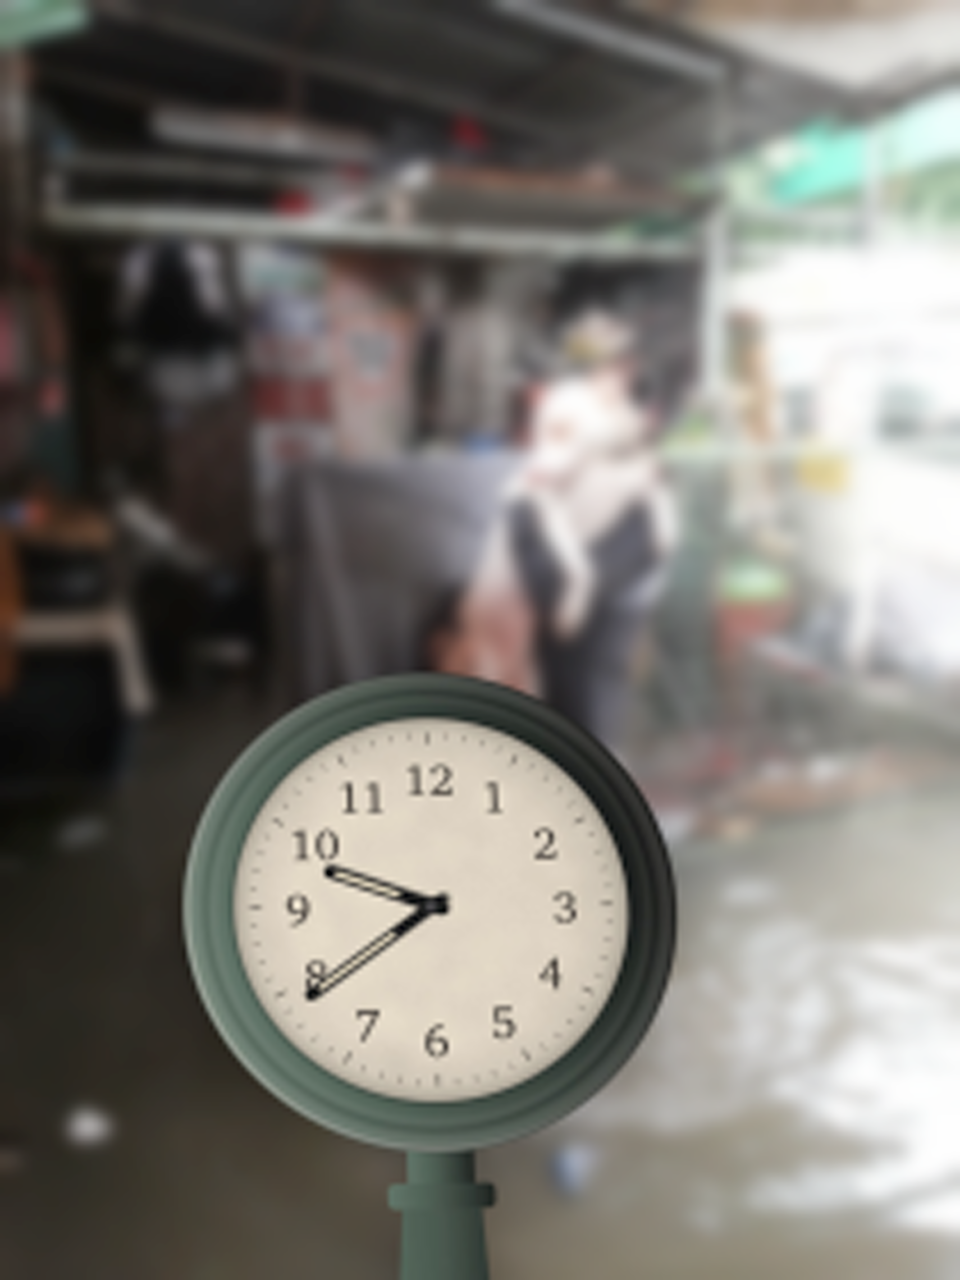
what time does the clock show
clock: 9:39
